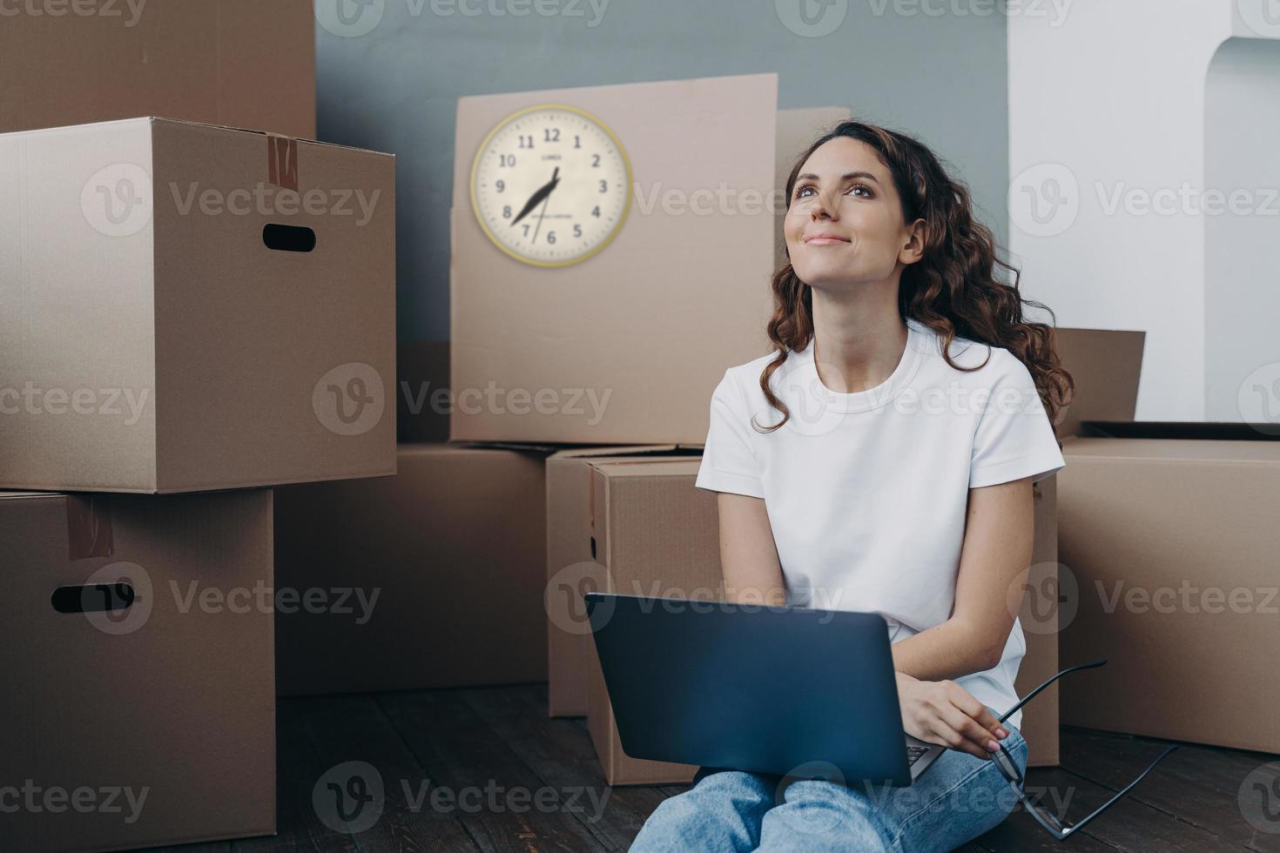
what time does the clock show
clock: 7:37:33
